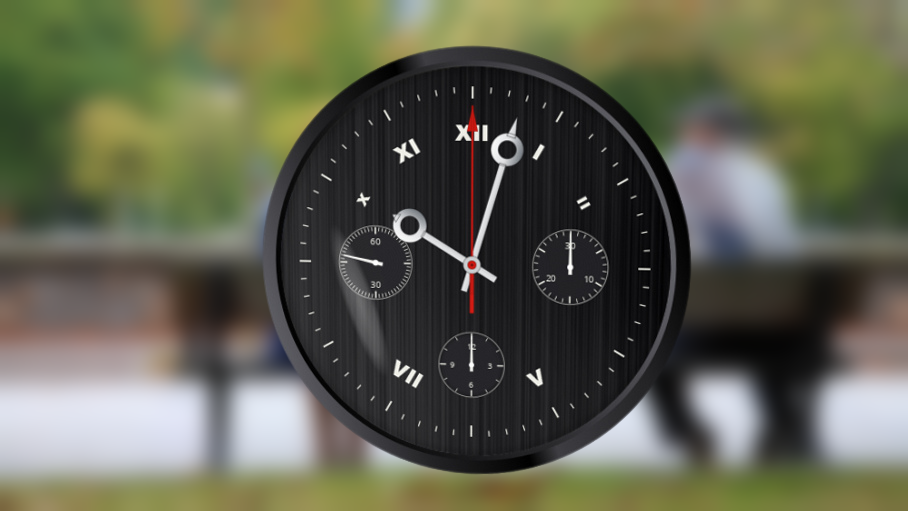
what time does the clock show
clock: 10:02:47
